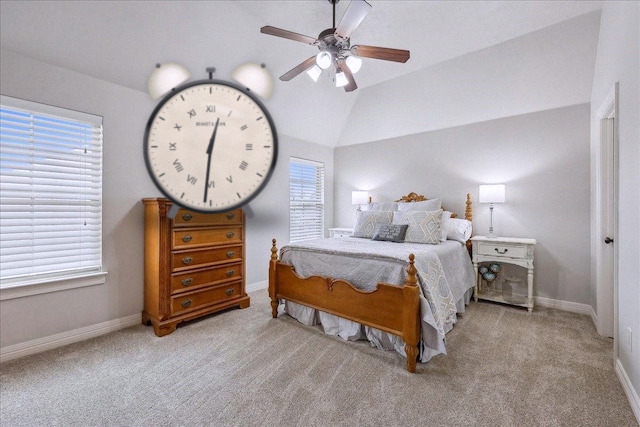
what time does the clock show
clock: 12:31
